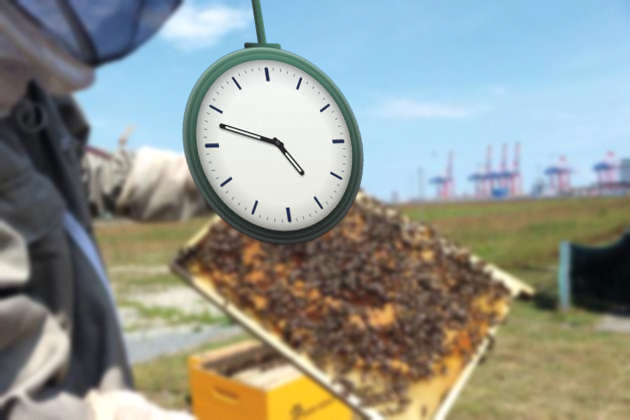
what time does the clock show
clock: 4:48
